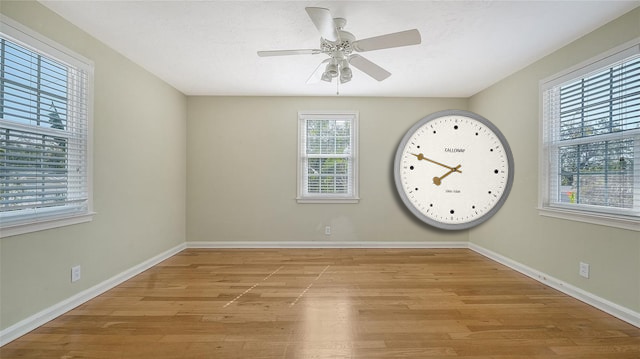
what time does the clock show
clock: 7:48
